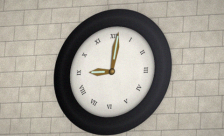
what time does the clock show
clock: 9:01
